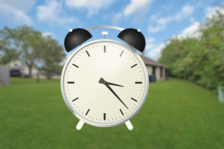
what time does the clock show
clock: 3:23
